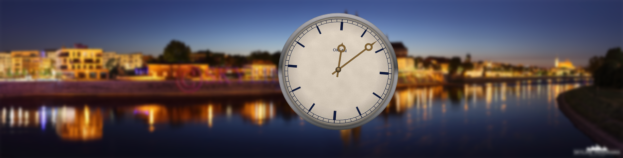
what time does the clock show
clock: 12:08
